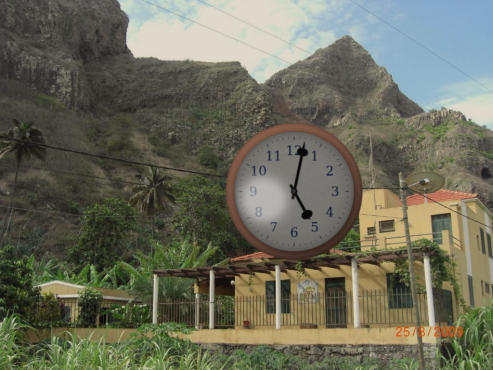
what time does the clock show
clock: 5:02
